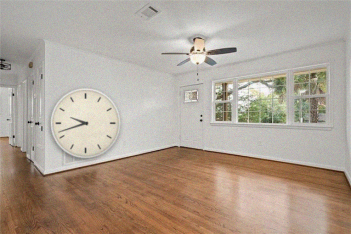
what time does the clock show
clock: 9:42
